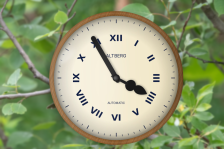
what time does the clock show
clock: 3:55
